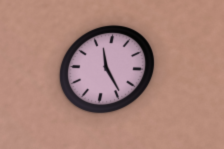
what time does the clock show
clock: 11:24
